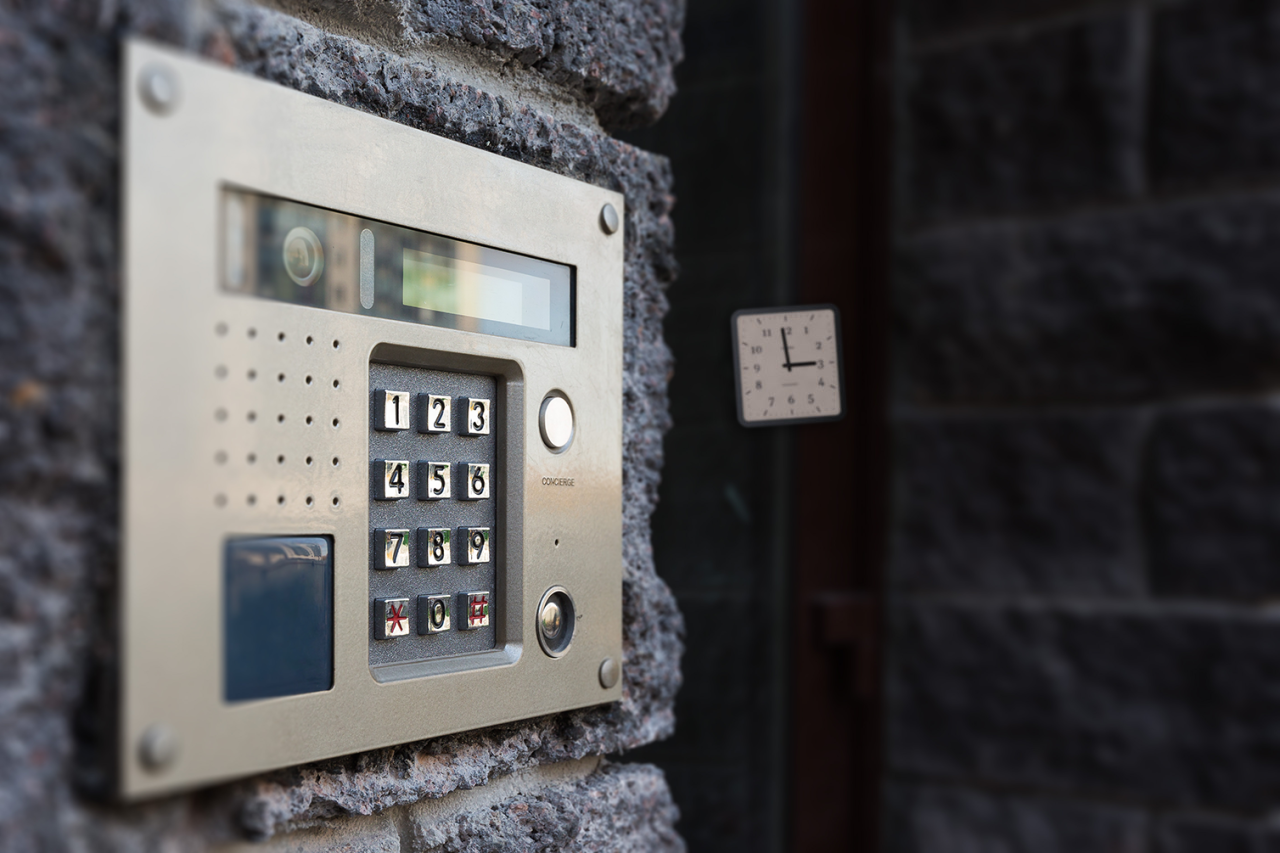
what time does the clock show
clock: 2:59
